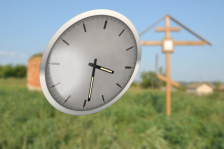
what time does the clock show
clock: 3:29
